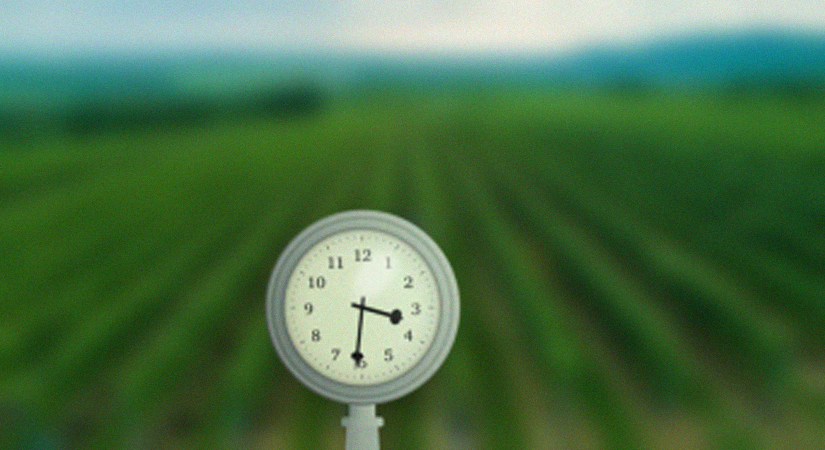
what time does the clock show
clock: 3:31
